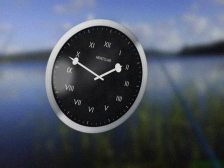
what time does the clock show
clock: 1:48
